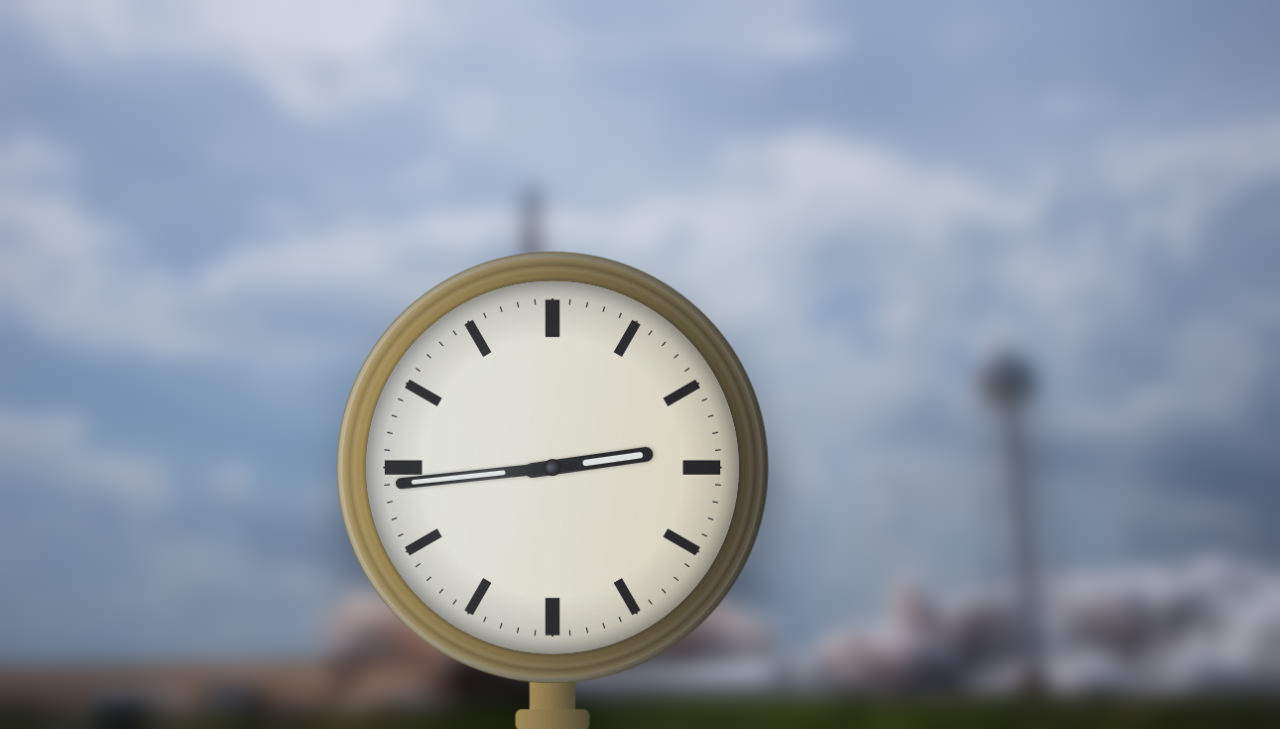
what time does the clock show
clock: 2:44
